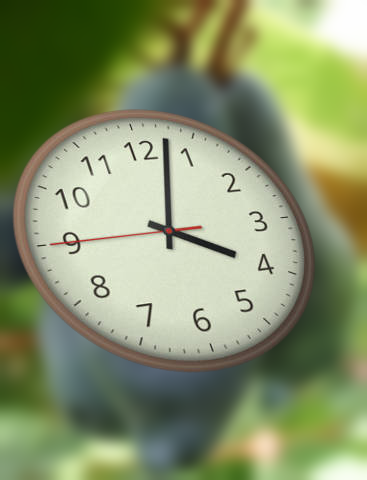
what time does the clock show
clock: 4:02:45
